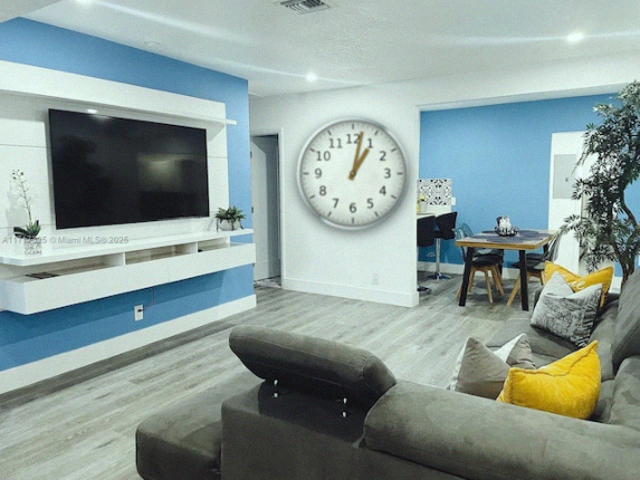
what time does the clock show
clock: 1:02
